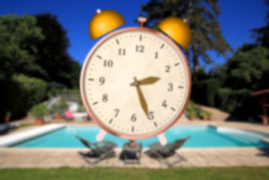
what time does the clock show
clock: 2:26
